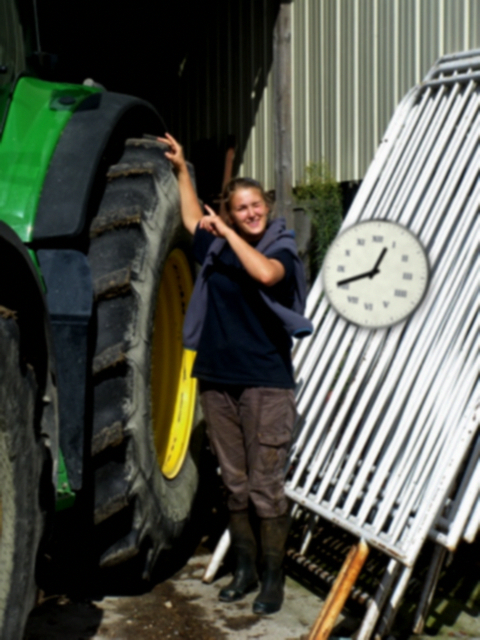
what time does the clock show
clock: 12:41
